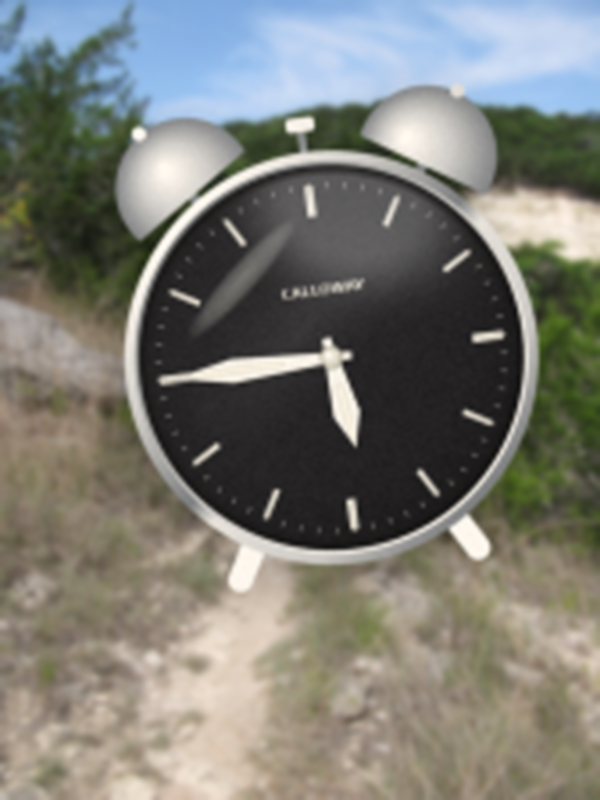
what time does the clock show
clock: 5:45
